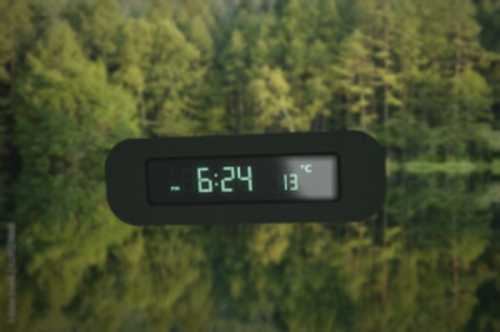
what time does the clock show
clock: 6:24
